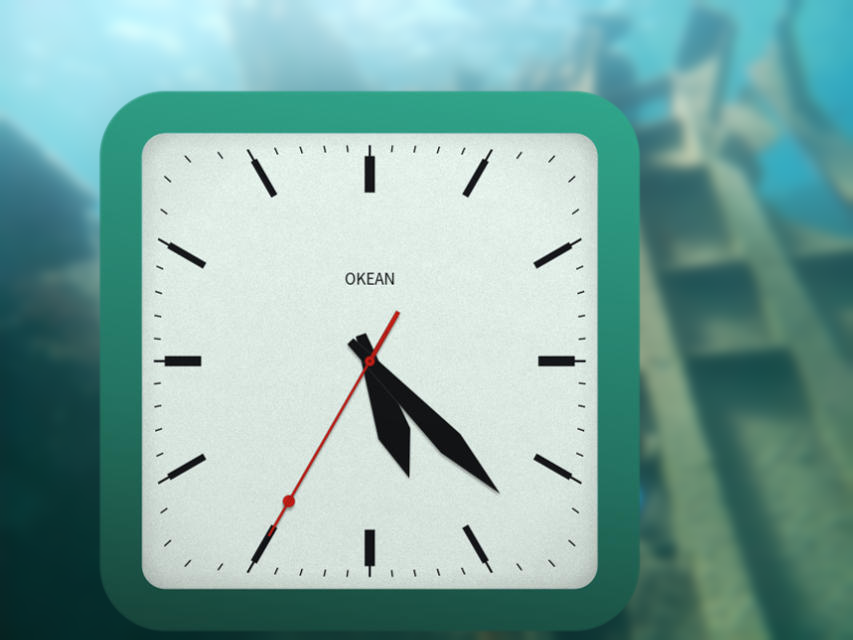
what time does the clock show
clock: 5:22:35
